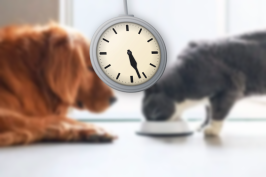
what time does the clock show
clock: 5:27
